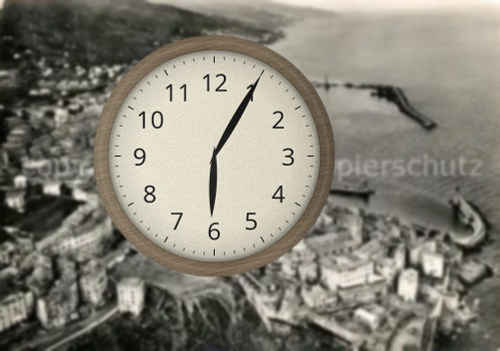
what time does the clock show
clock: 6:05
